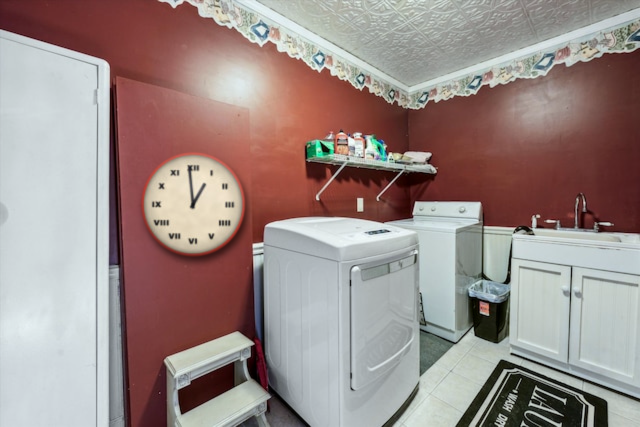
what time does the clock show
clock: 12:59
